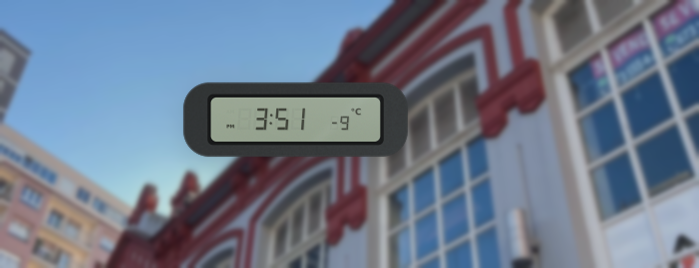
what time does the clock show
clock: 3:51
